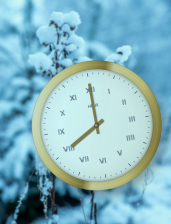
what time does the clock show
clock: 8:00
